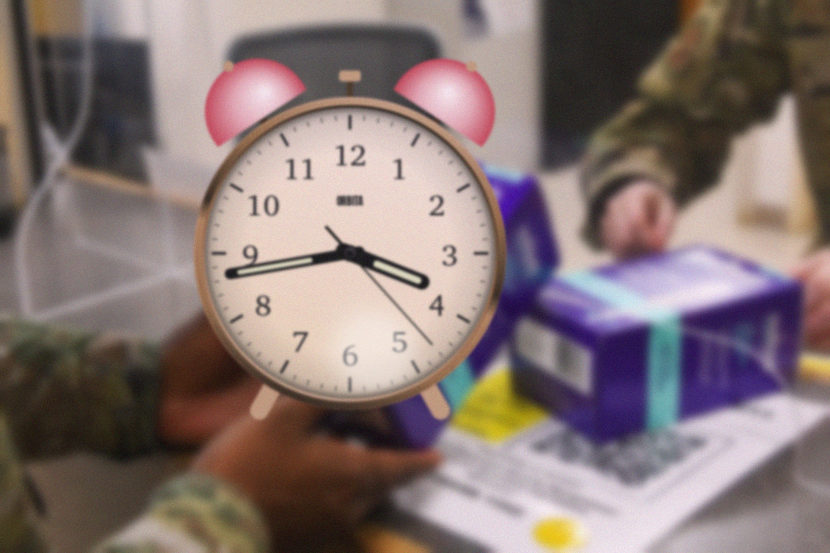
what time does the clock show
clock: 3:43:23
